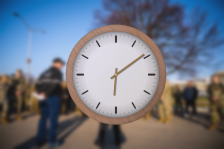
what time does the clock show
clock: 6:09
